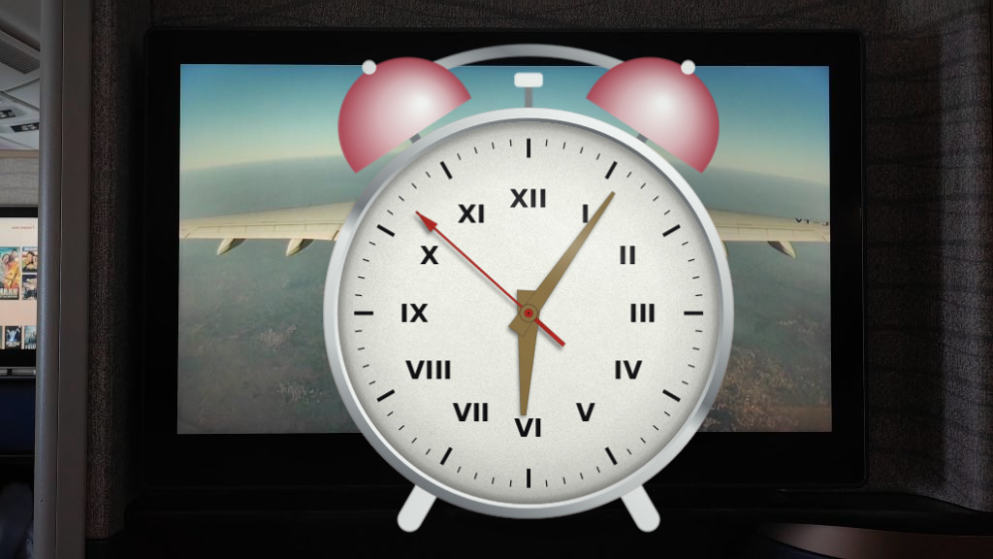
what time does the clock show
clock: 6:05:52
